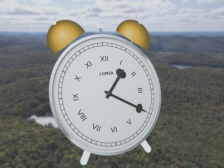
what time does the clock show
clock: 1:20
